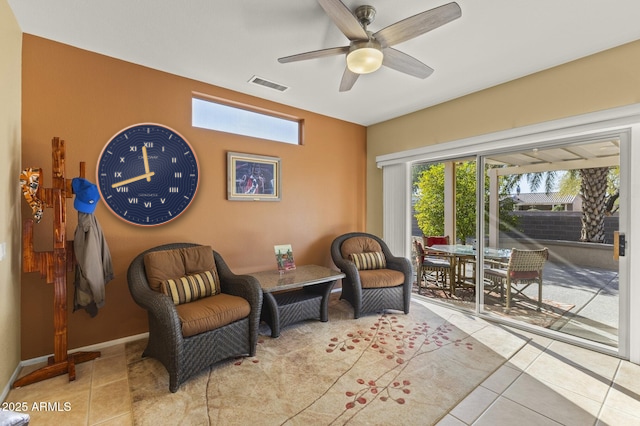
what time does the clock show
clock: 11:42
